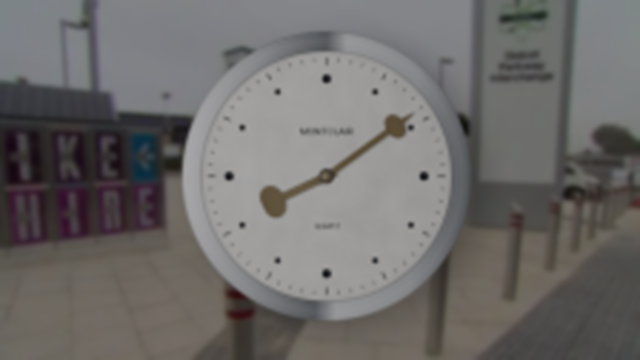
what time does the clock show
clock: 8:09
